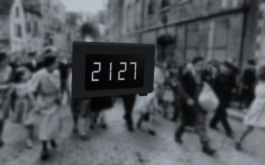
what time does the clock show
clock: 21:27
